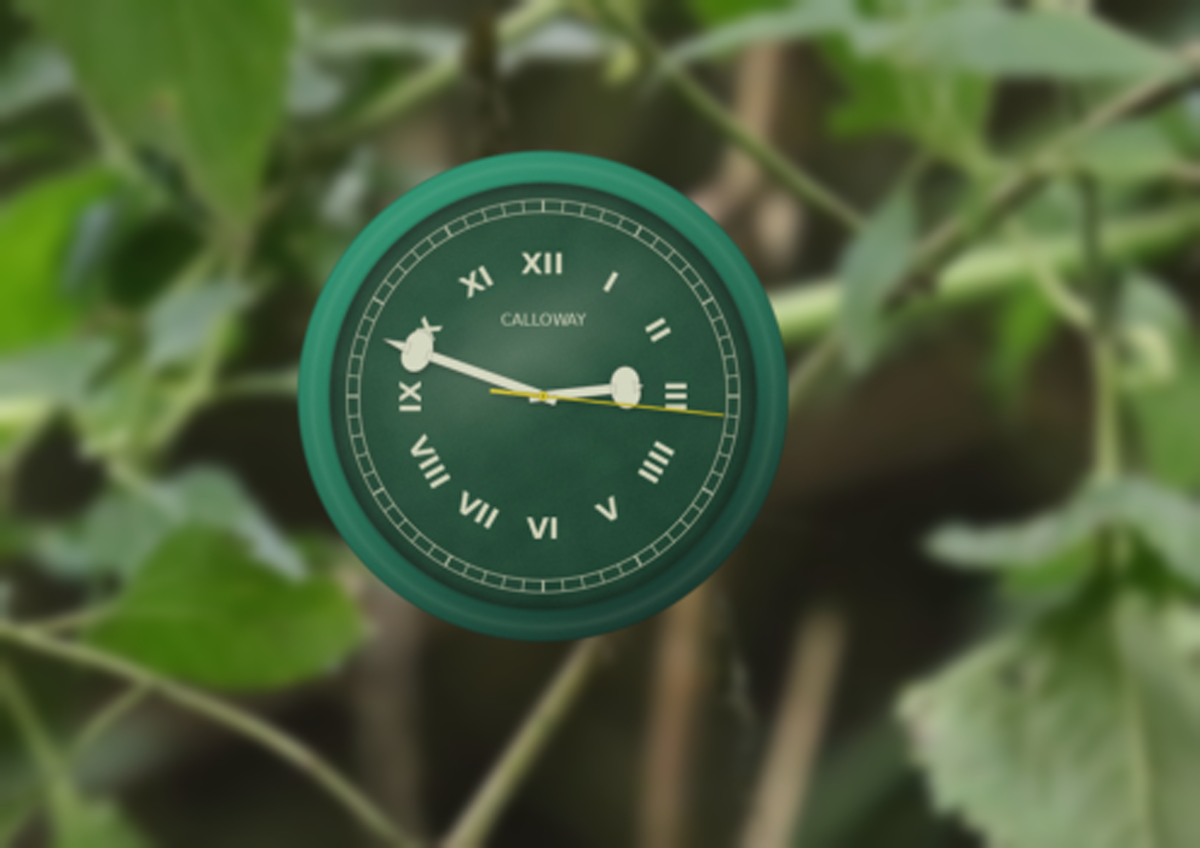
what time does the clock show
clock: 2:48:16
